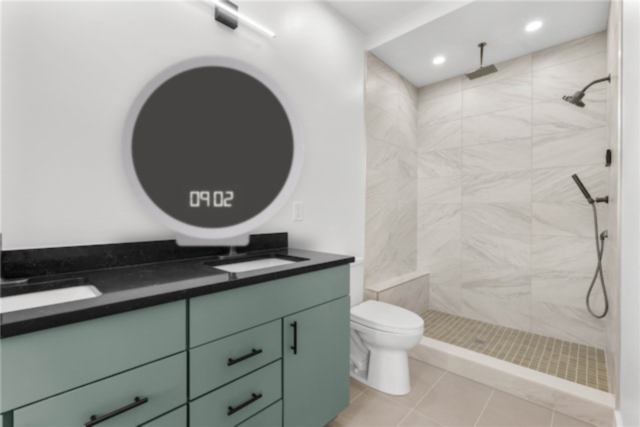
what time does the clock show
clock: 9:02
